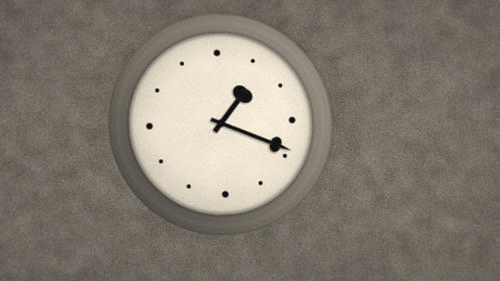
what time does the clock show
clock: 1:19
